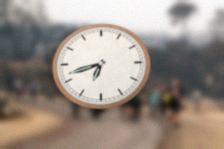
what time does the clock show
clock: 6:42
